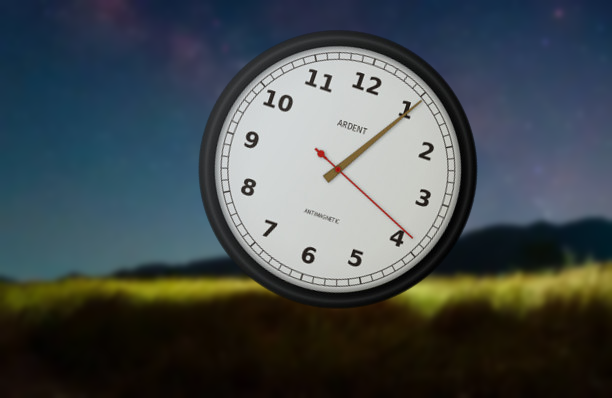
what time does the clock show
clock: 1:05:19
